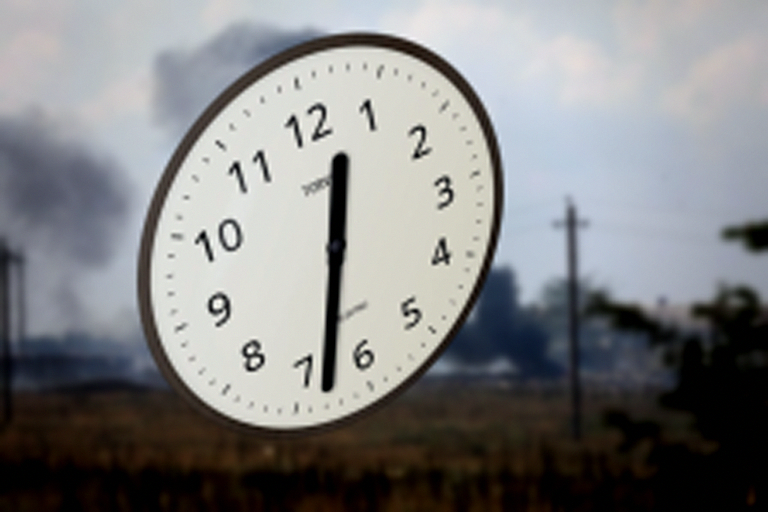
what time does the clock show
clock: 12:33
